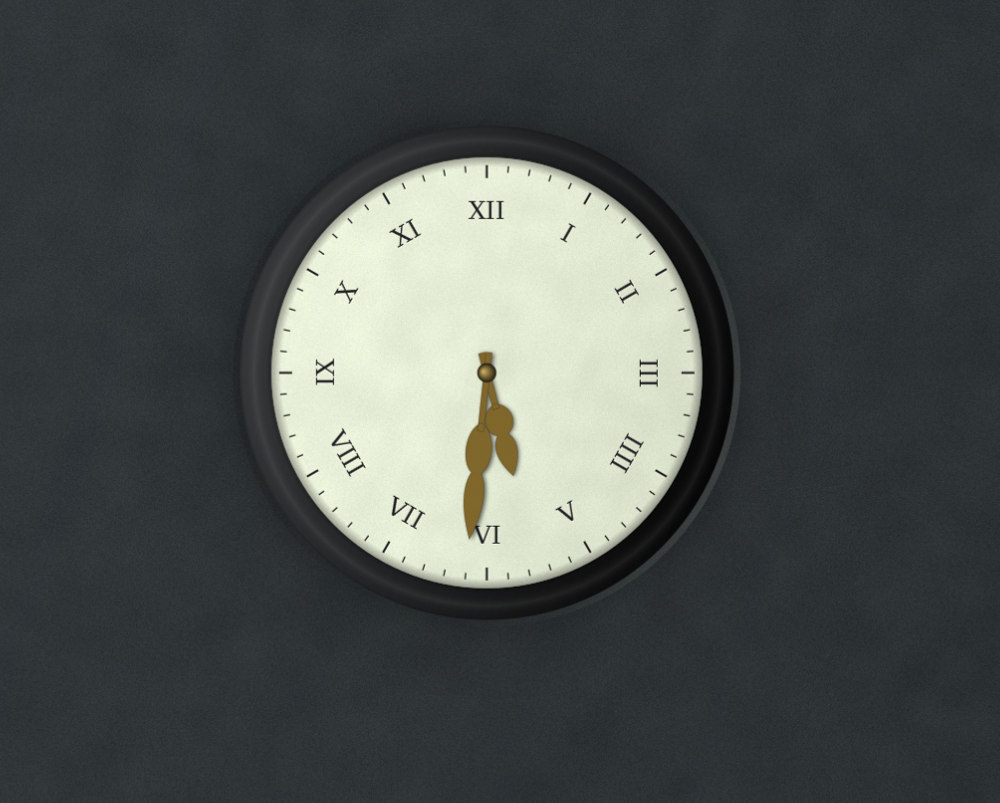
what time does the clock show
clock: 5:31
